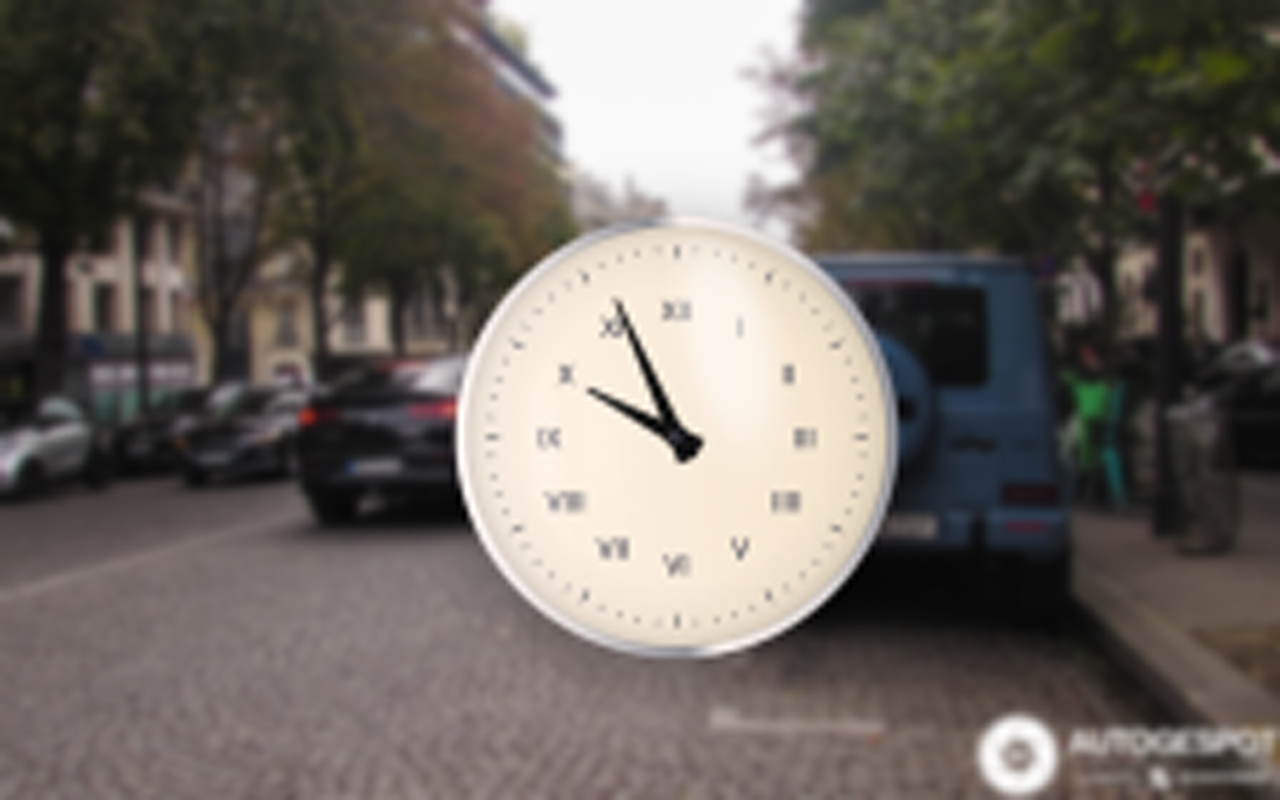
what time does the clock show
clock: 9:56
